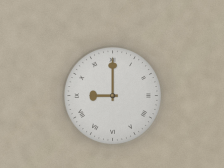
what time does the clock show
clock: 9:00
